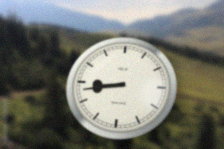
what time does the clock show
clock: 8:43
